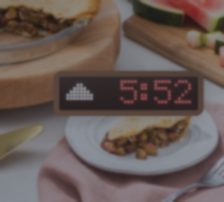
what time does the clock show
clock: 5:52
